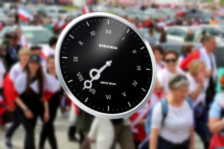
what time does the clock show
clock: 7:37
